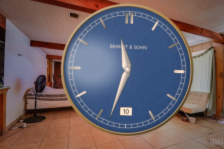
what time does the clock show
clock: 11:33
